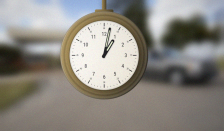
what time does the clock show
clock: 1:02
